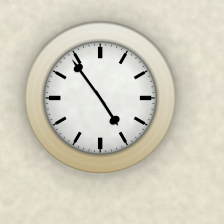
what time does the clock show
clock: 4:54
